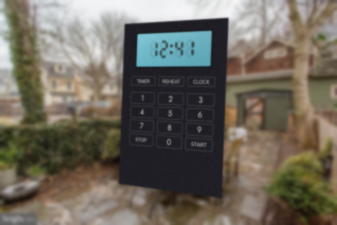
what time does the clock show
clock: 12:41
